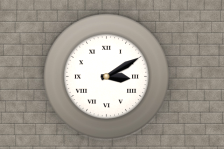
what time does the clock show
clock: 3:10
